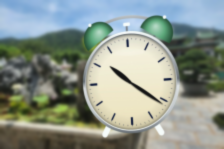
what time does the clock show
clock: 10:21
